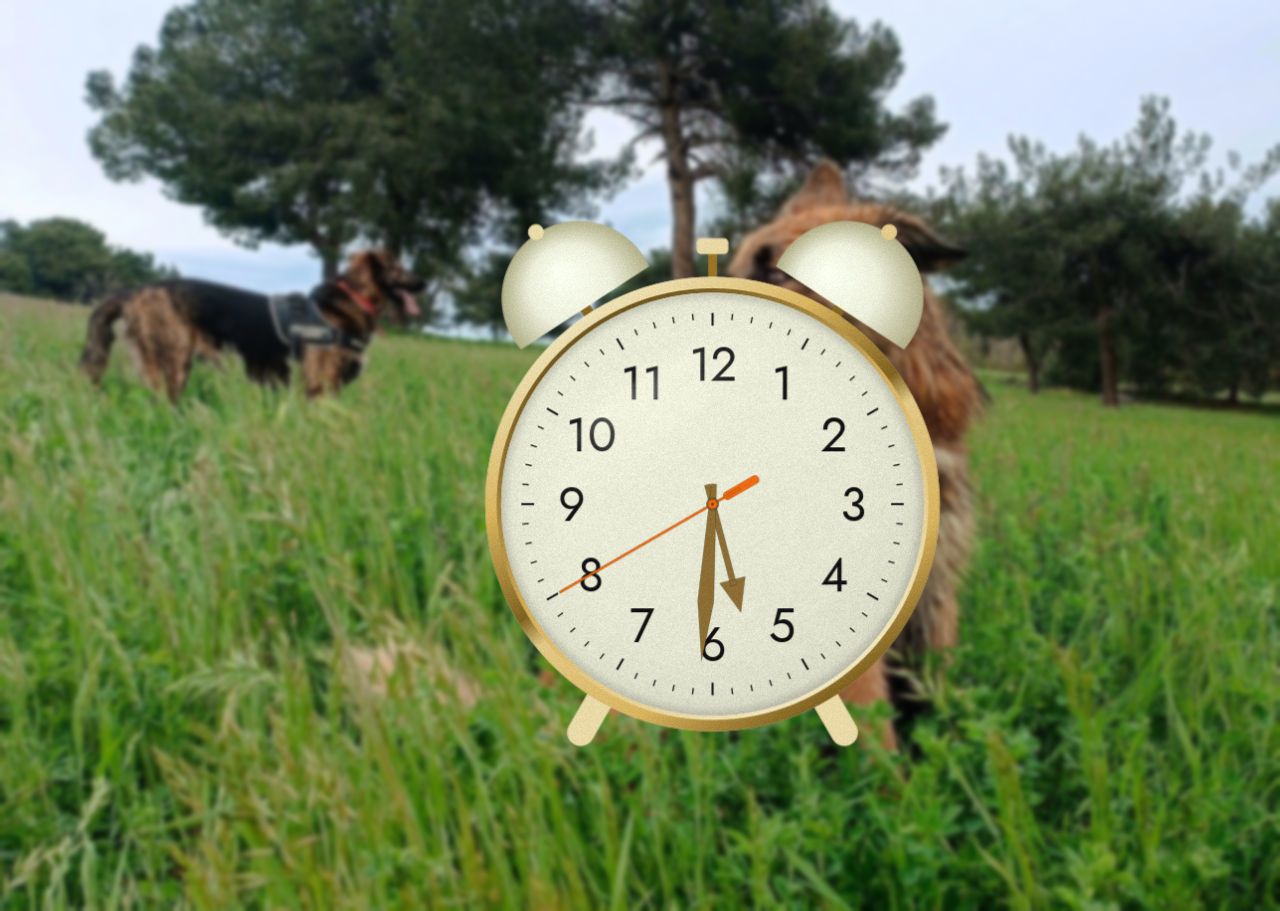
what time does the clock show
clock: 5:30:40
